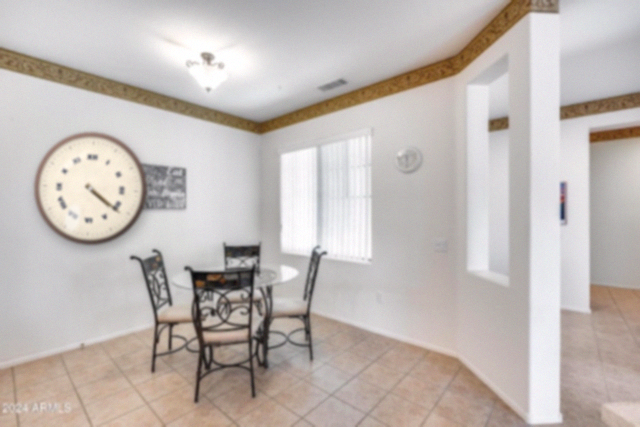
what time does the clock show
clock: 4:21
